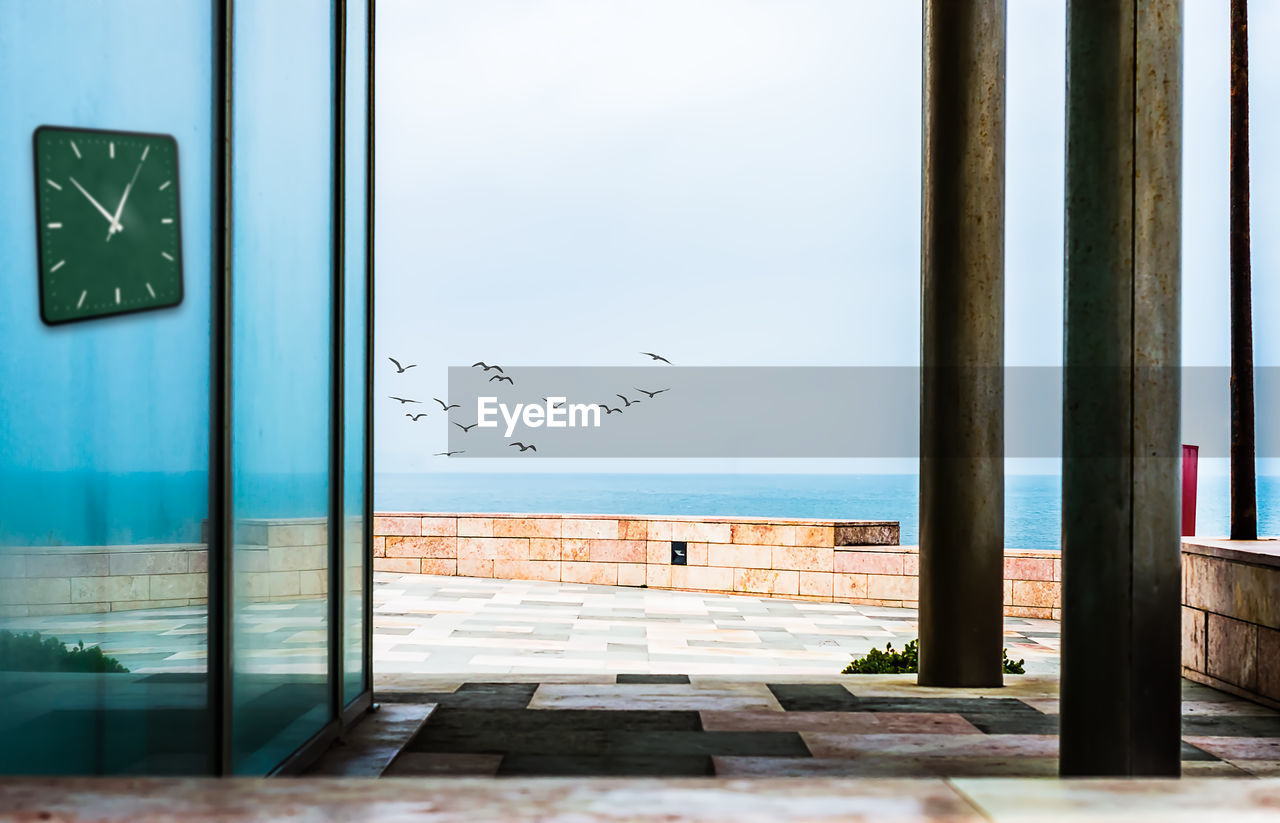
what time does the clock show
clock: 12:52:05
